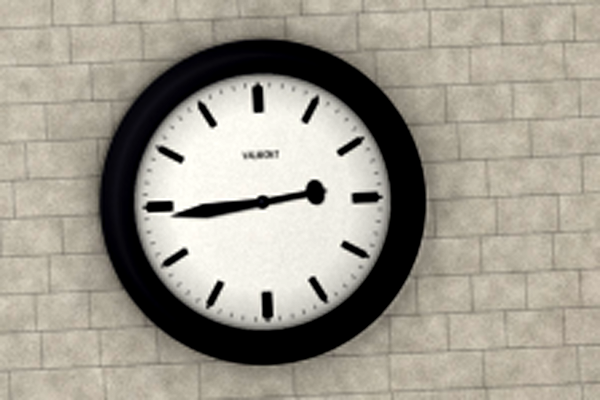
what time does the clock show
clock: 2:44
